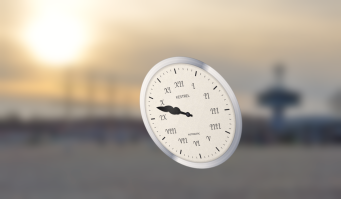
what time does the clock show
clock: 9:48
